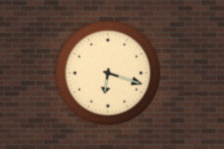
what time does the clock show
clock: 6:18
